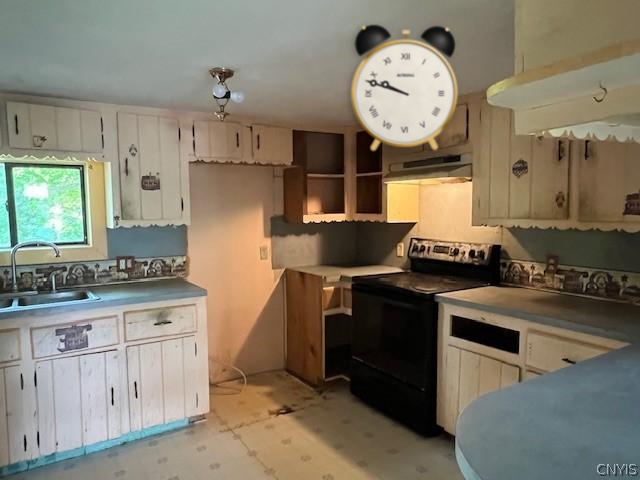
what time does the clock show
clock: 9:48
